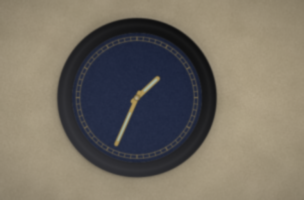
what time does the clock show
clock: 1:34
